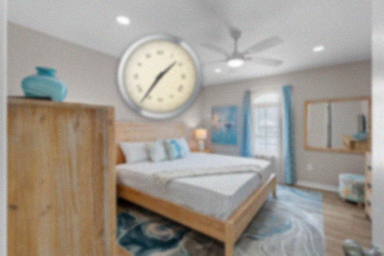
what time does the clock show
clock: 1:36
